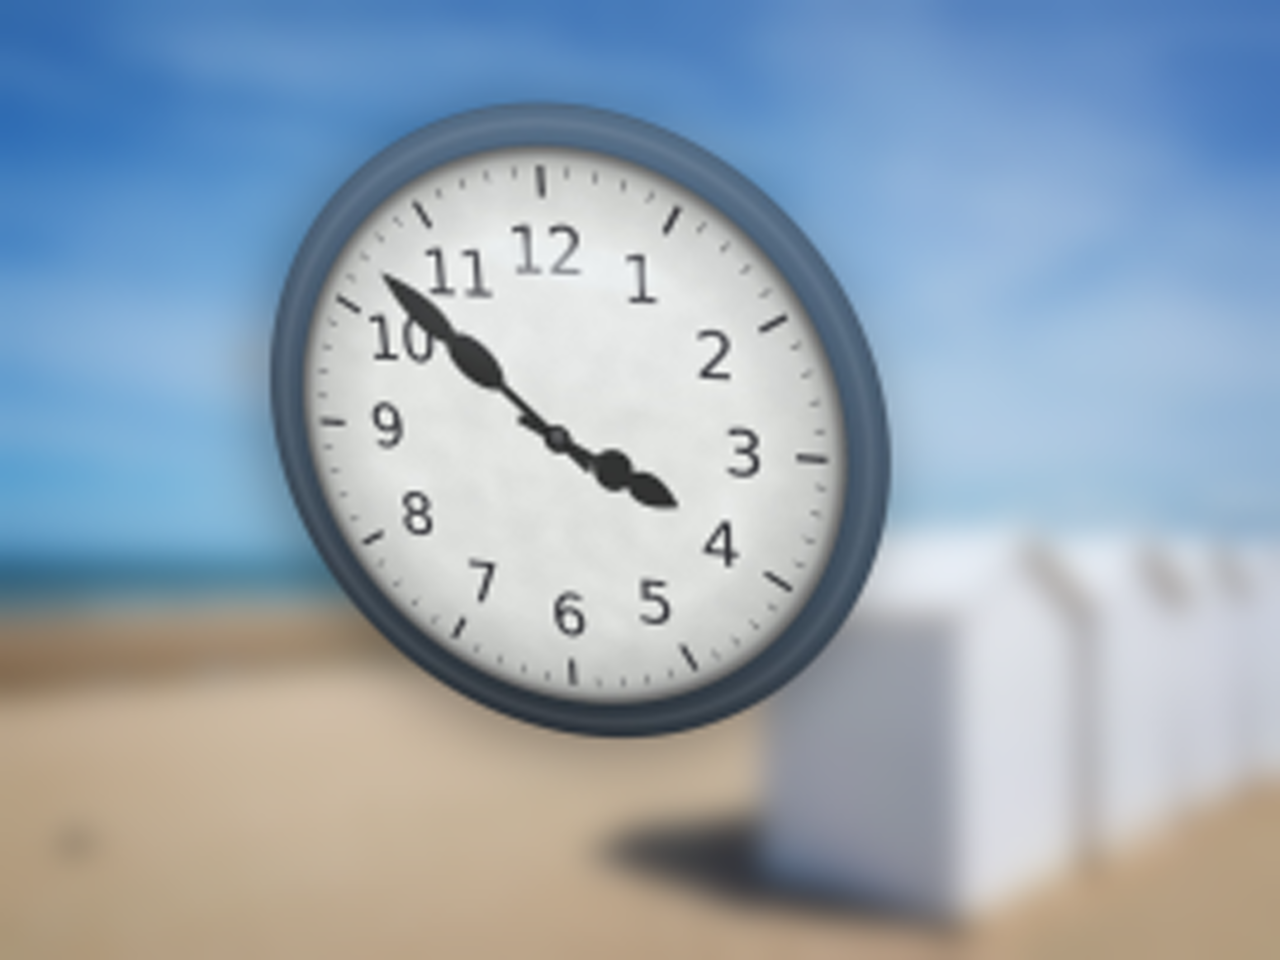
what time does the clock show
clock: 3:52
